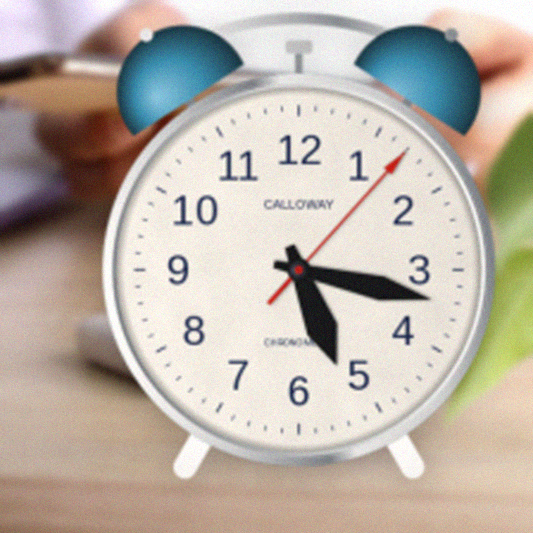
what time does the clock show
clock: 5:17:07
